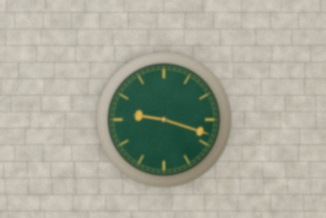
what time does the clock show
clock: 9:18
